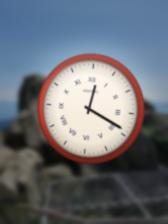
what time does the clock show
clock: 12:19
